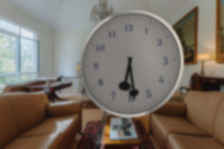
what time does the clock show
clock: 6:29
